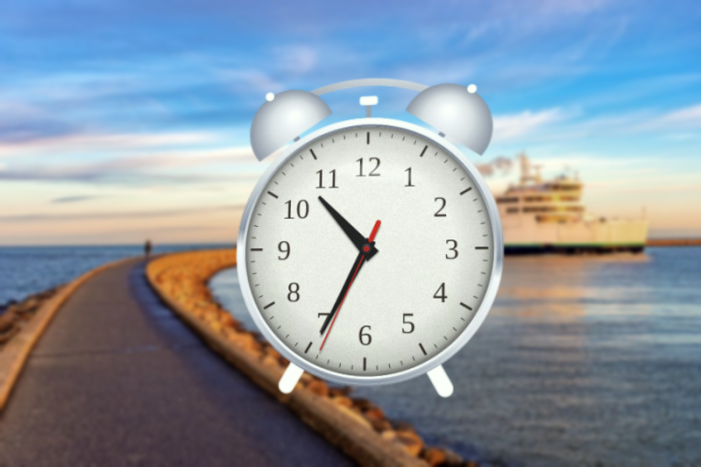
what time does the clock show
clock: 10:34:34
